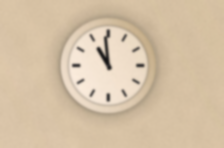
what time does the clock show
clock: 10:59
